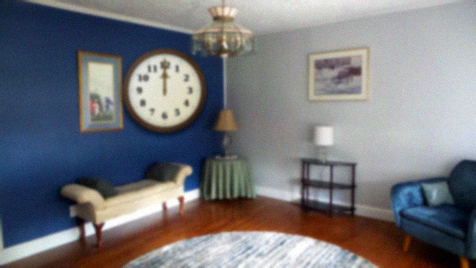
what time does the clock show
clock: 12:00
